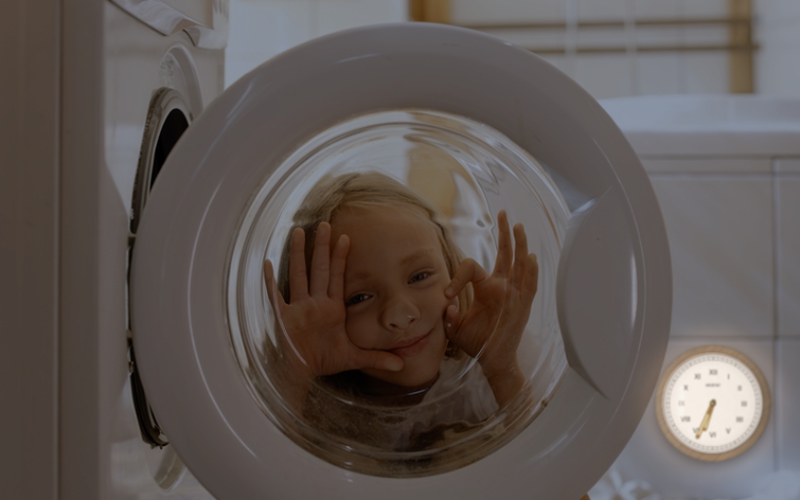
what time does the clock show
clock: 6:34
